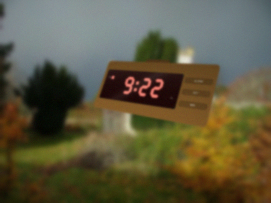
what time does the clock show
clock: 9:22
